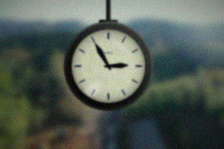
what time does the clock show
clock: 2:55
